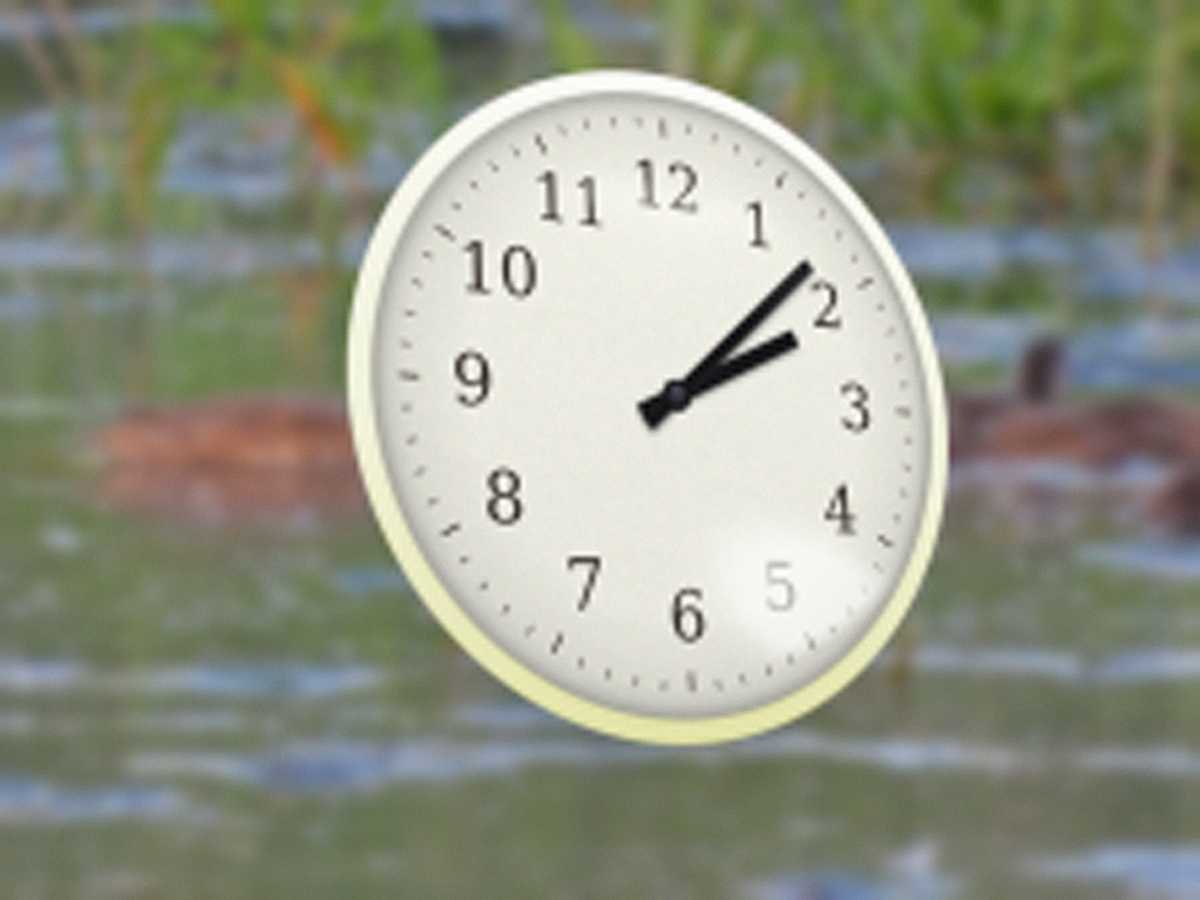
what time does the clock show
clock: 2:08
